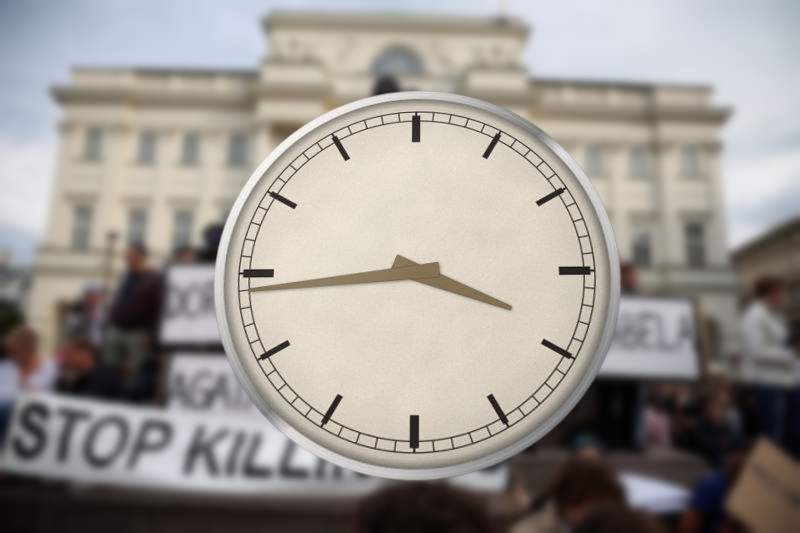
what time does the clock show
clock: 3:44
